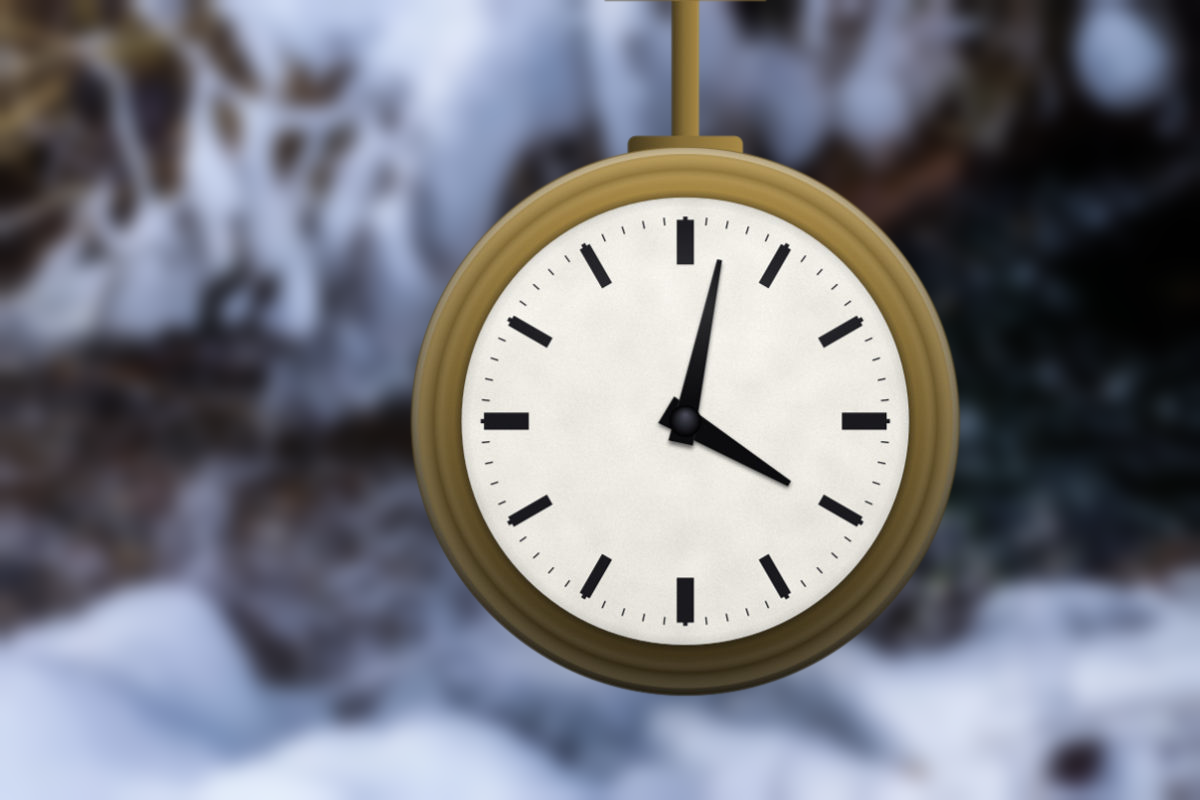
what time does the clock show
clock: 4:02
